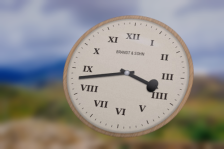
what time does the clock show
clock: 3:43
